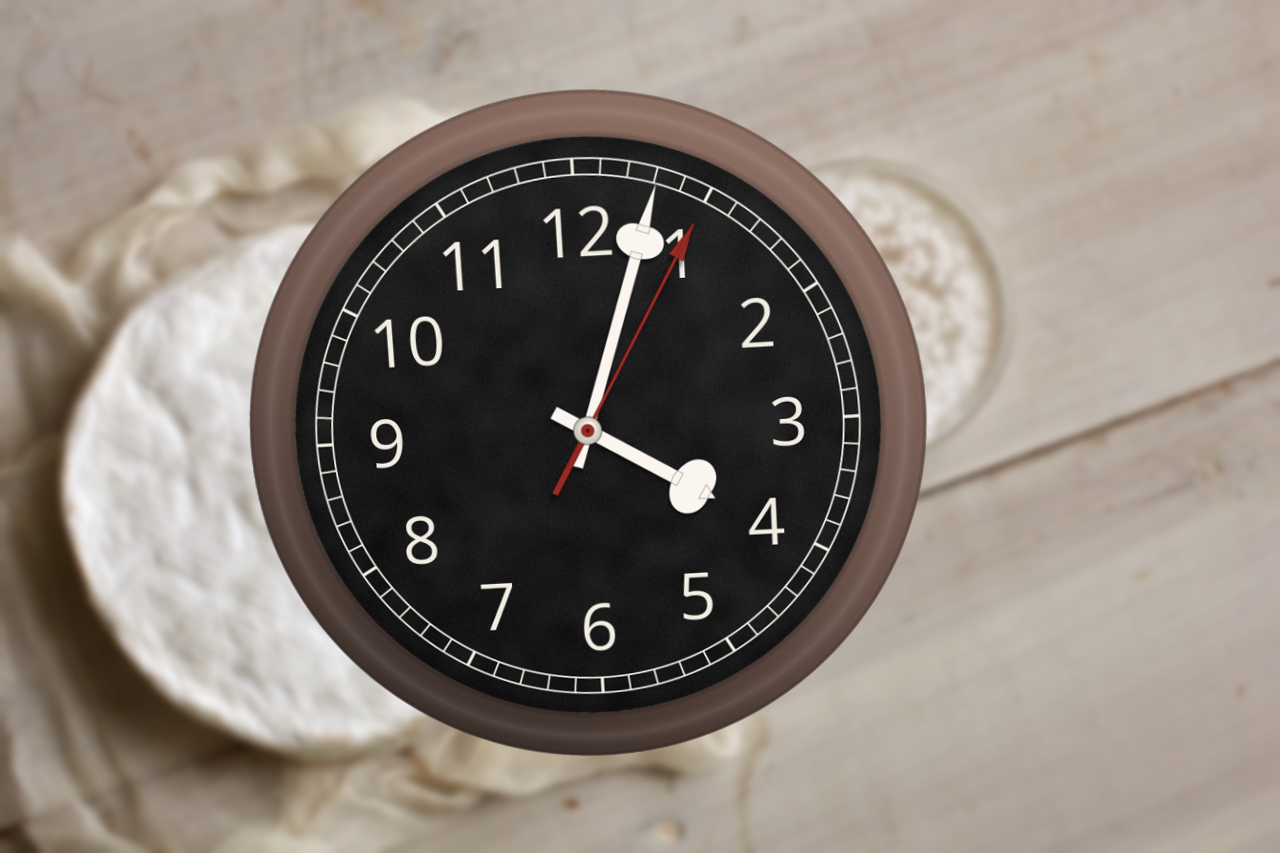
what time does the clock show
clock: 4:03:05
